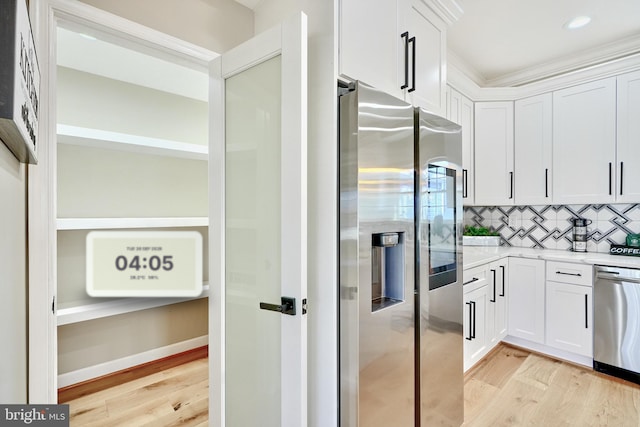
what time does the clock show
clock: 4:05
